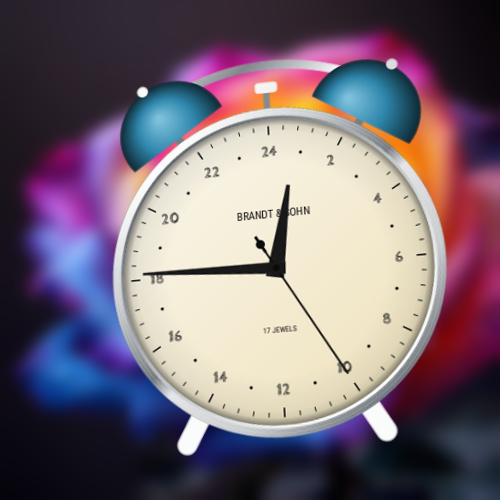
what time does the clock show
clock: 0:45:25
